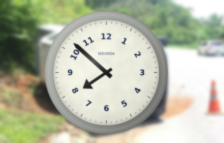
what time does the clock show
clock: 7:52
